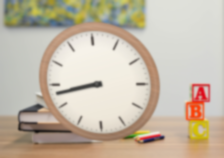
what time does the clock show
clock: 8:43
